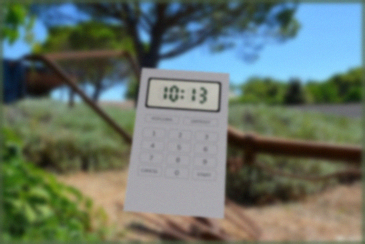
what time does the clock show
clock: 10:13
